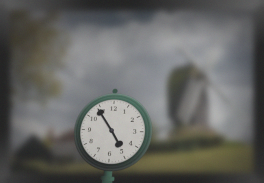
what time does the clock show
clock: 4:54
